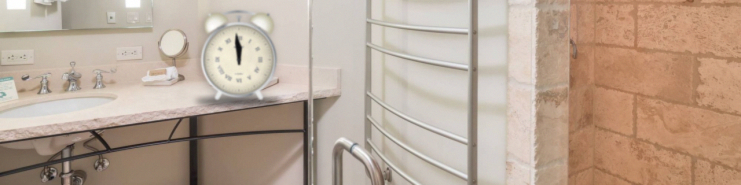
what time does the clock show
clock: 11:59
